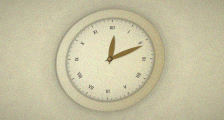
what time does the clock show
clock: 12:11
